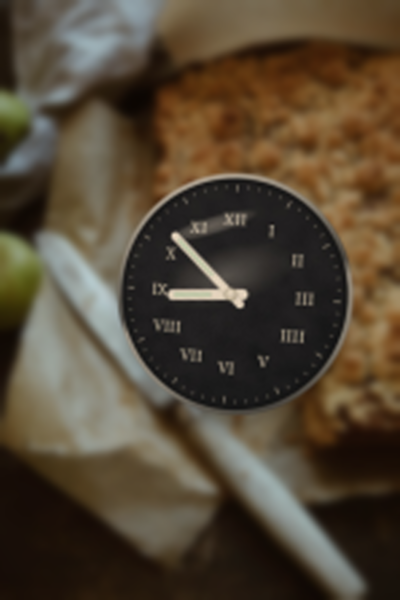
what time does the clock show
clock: 8:52
